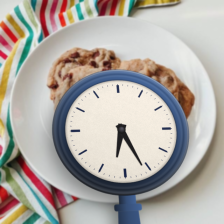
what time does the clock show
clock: 6:26
